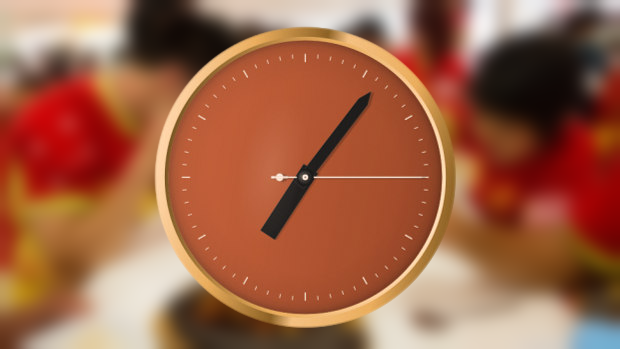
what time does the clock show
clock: 7:06:15
